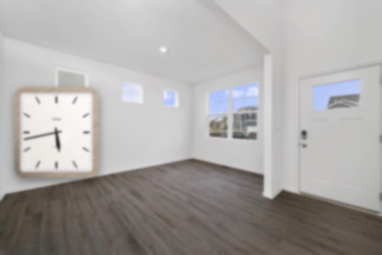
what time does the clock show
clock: 5:43
